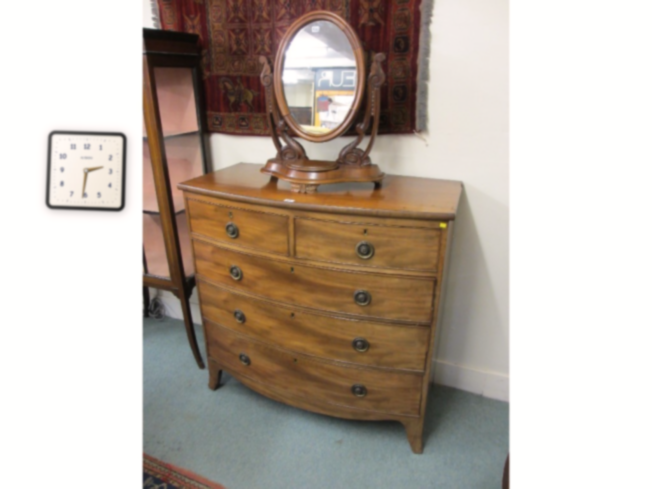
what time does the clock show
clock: 2:31
